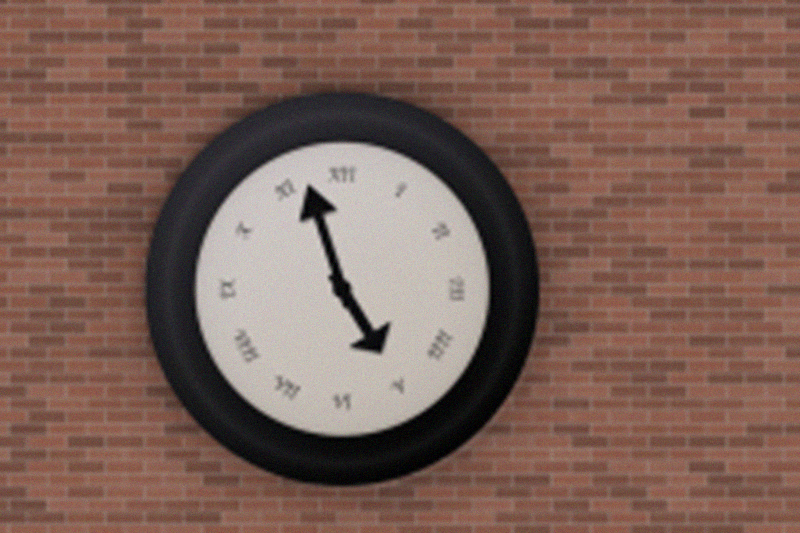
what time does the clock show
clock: 4:57
